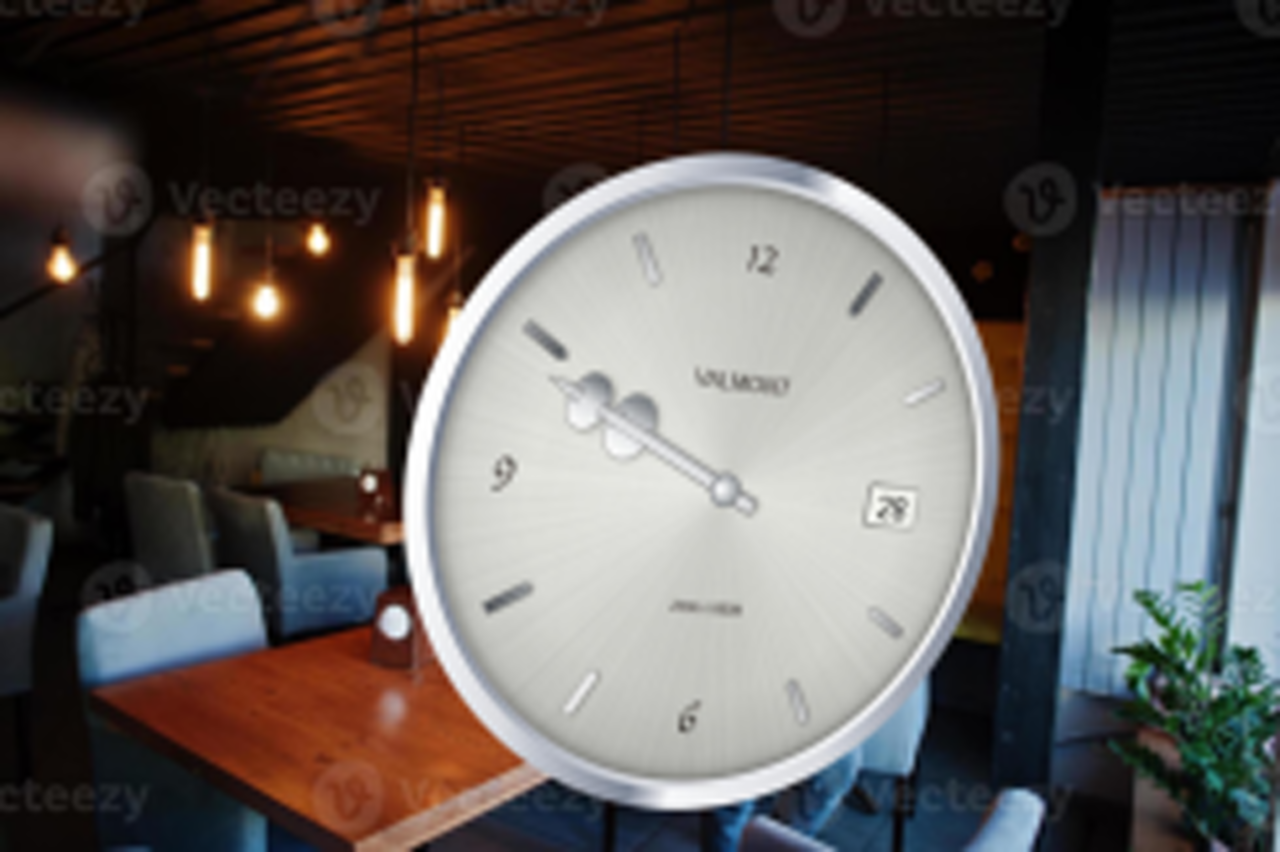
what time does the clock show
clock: 9:49
